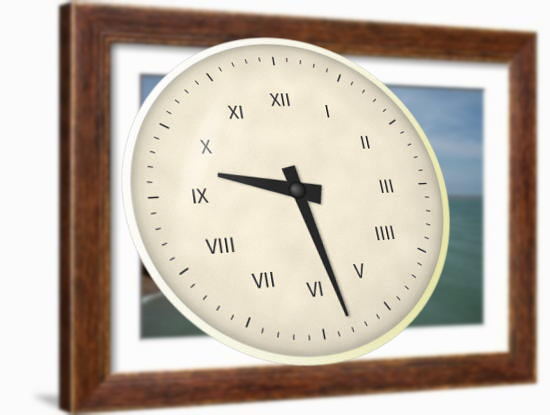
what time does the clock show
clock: 9:28
